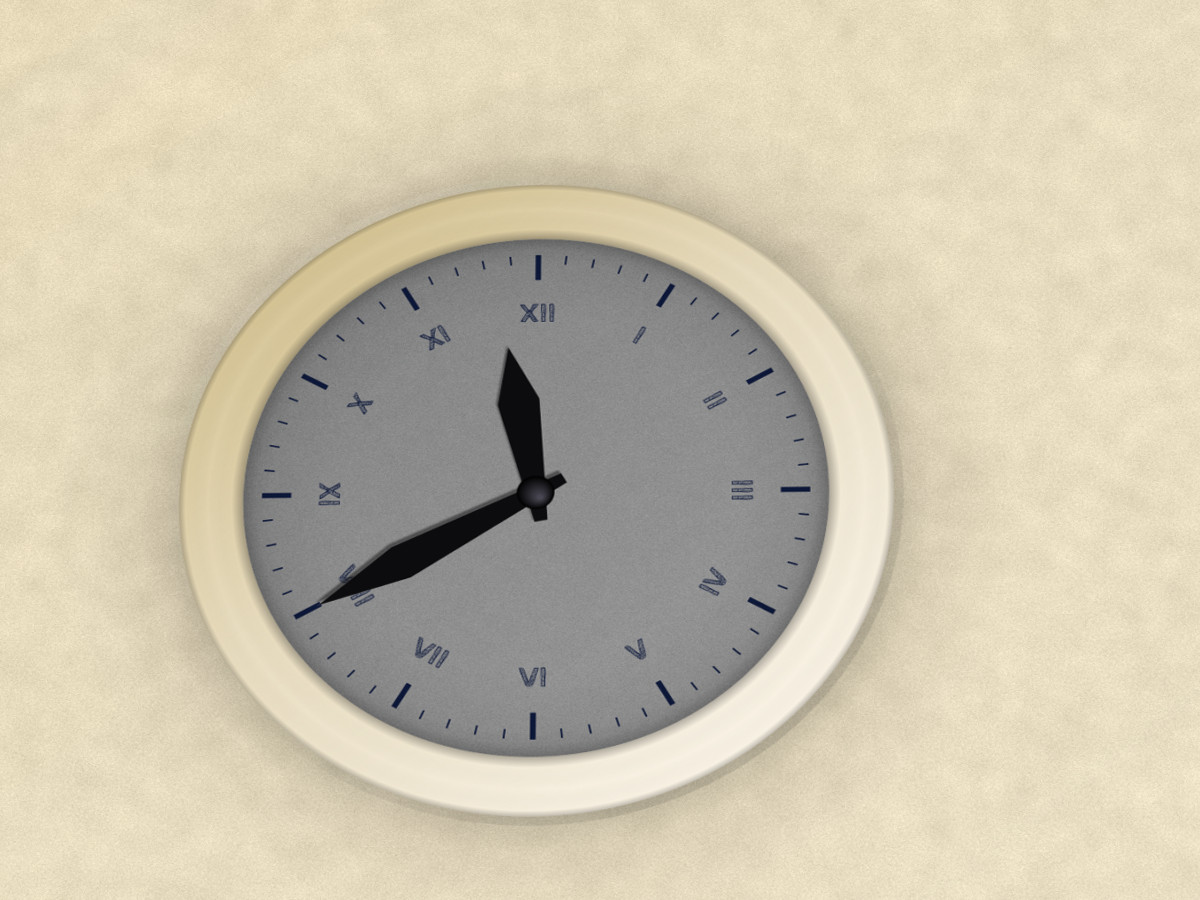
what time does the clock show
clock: 11:40
